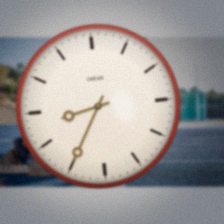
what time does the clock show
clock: 8:35
